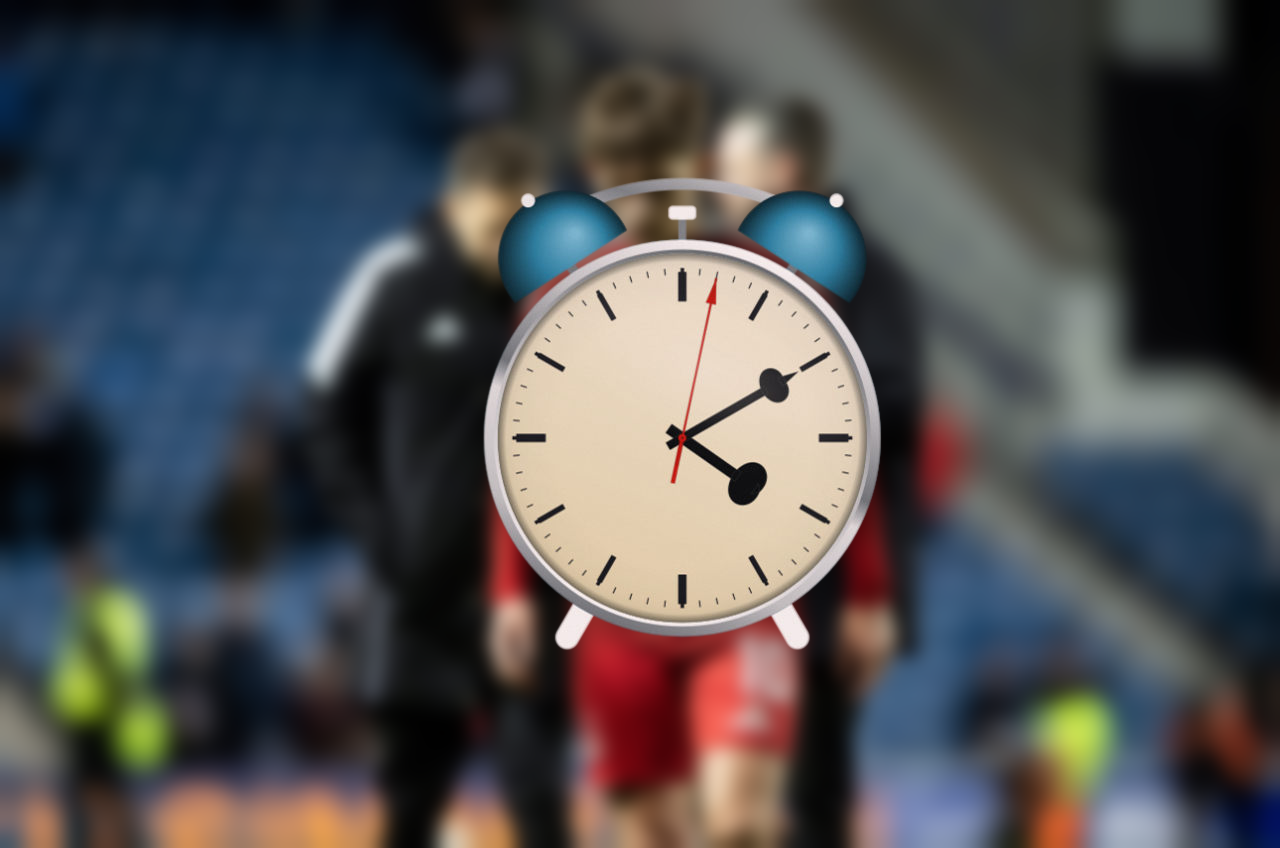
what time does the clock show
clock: 4:10:02
